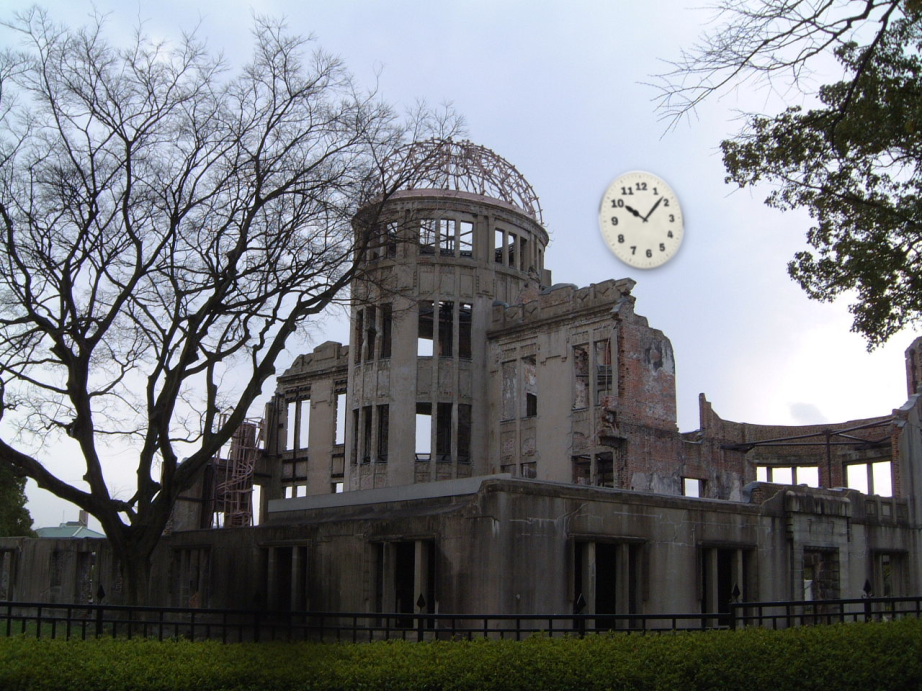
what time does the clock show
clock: 10:08
